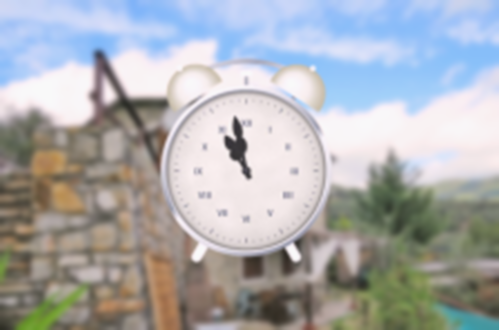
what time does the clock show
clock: 10:58
